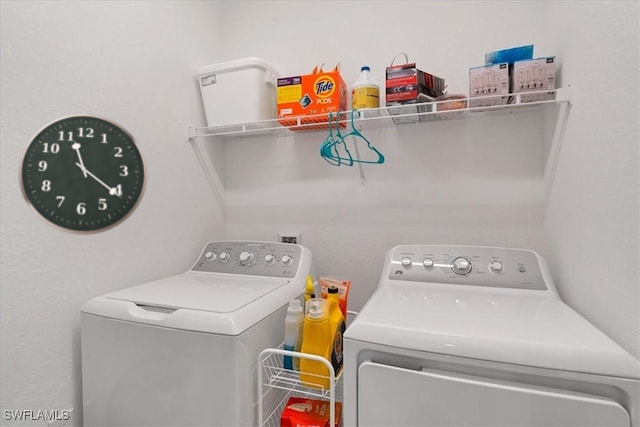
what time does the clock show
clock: 11:21
